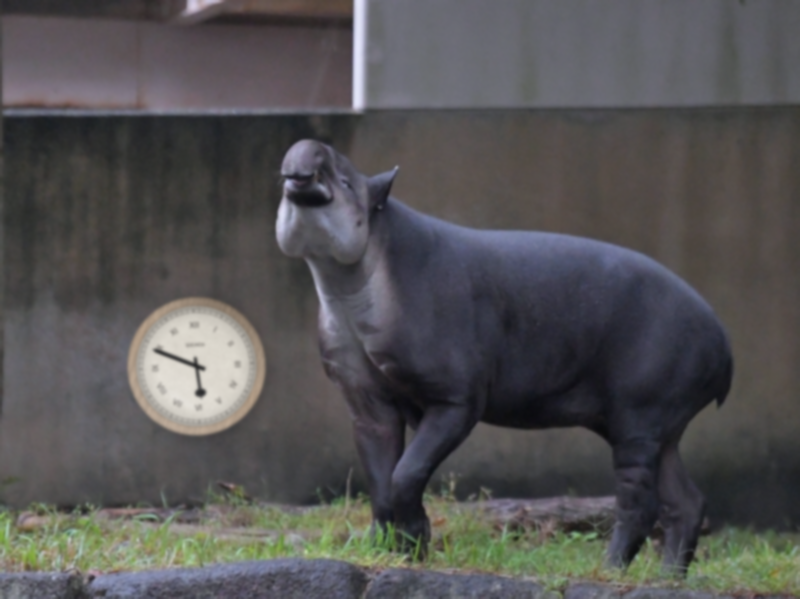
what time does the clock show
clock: 5:49
